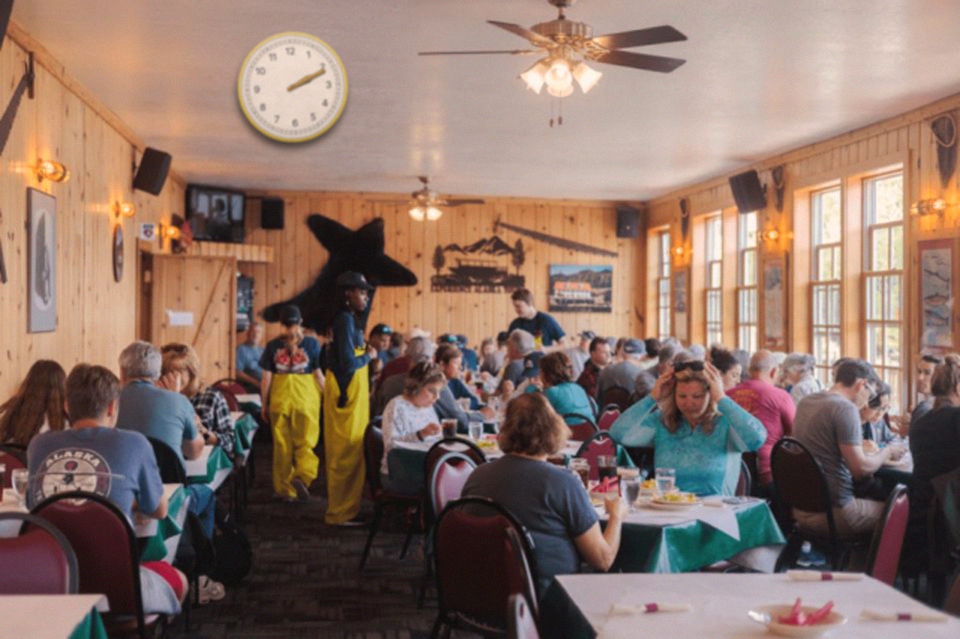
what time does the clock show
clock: 2:11
